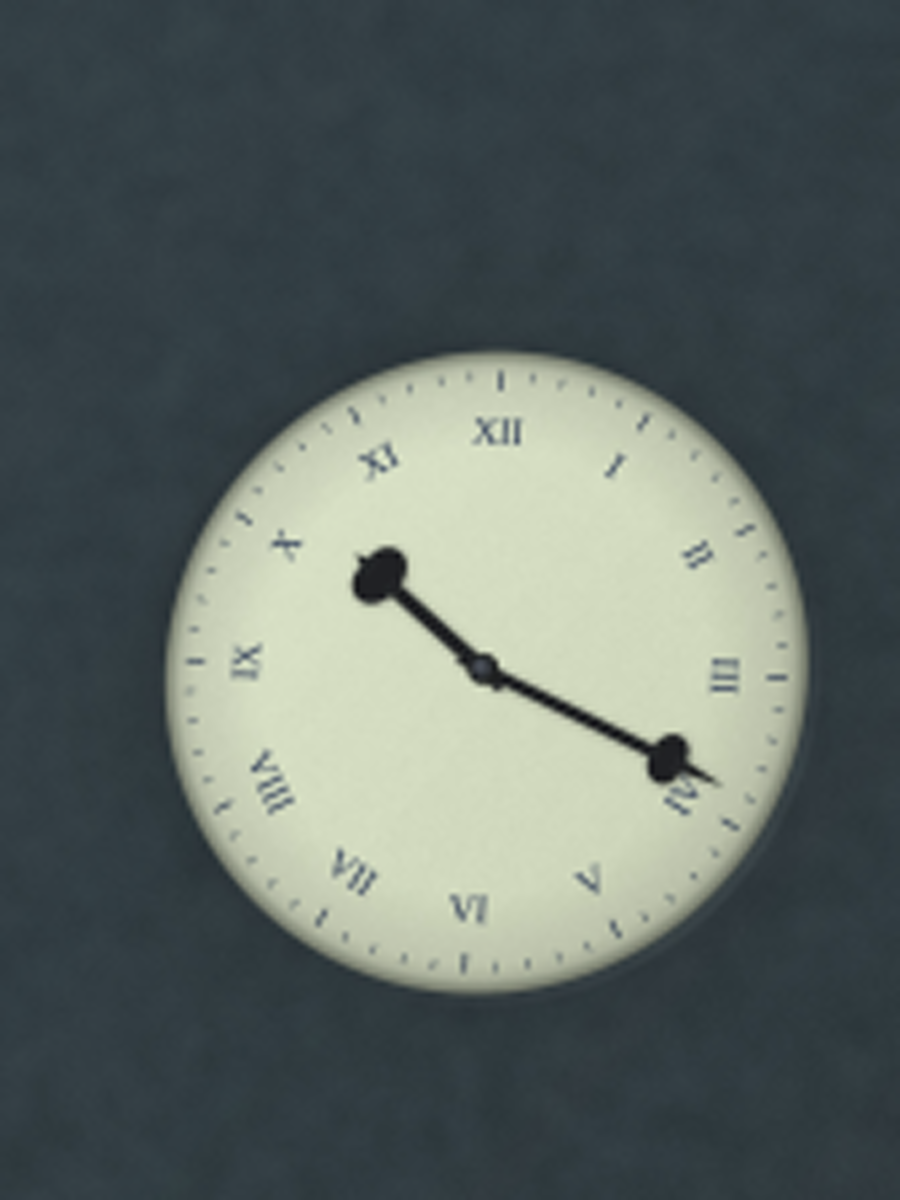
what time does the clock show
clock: 10:19
